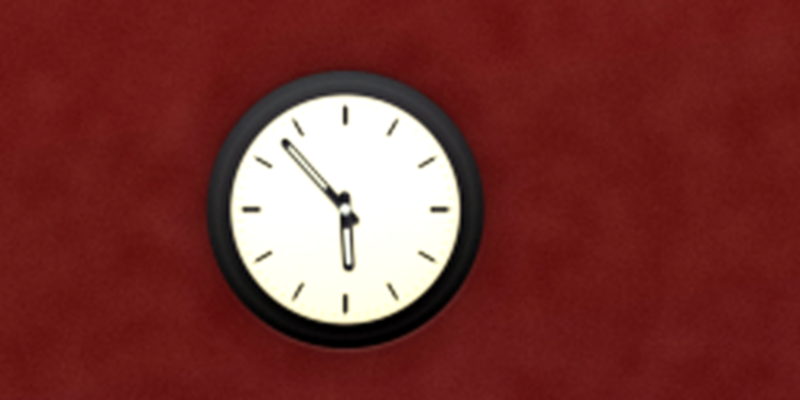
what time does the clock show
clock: 5:53
